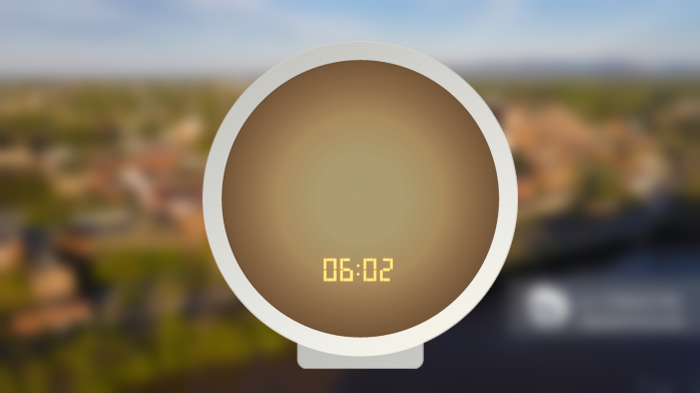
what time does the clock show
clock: 6:02
